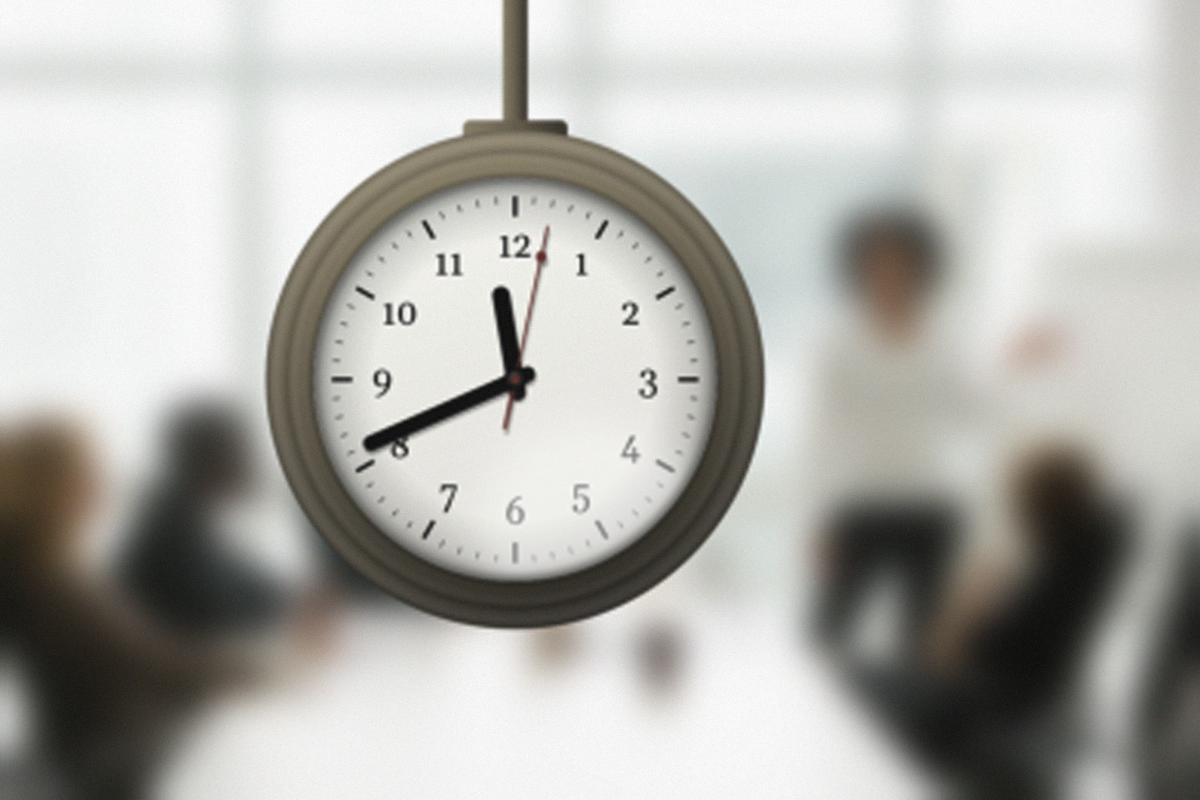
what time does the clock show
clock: 11:41:02
